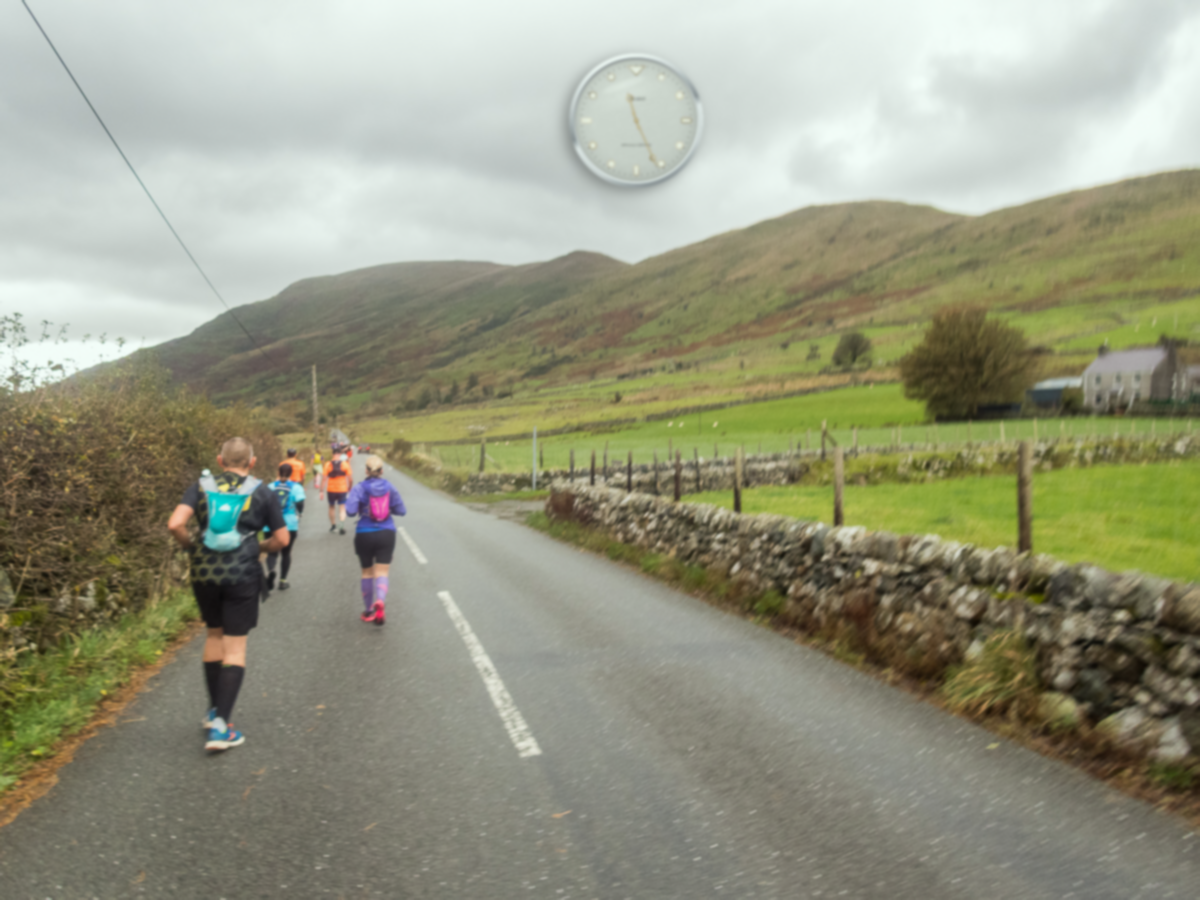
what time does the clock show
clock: 11:26
